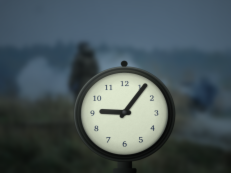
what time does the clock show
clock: 9:06
